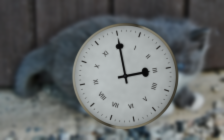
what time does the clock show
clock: 3:00
